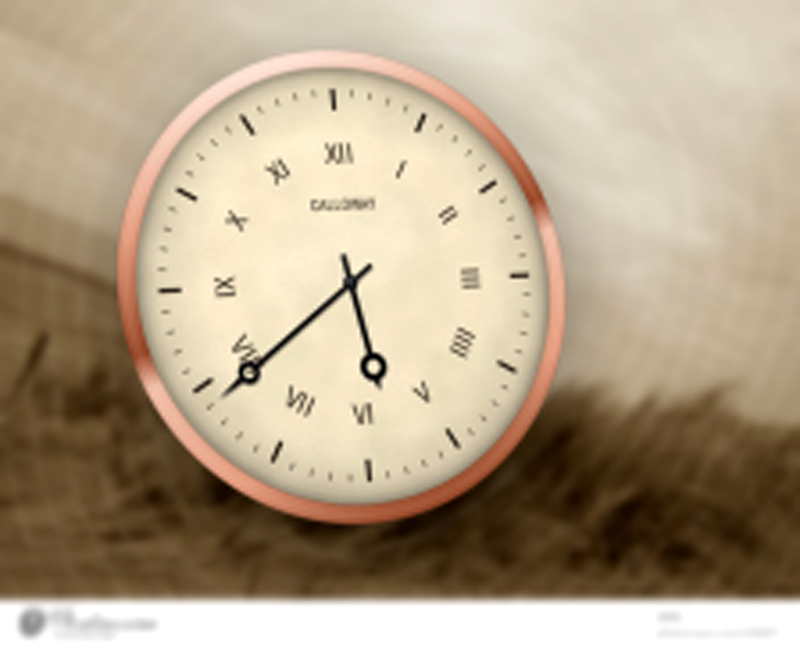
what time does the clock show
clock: 5:39
